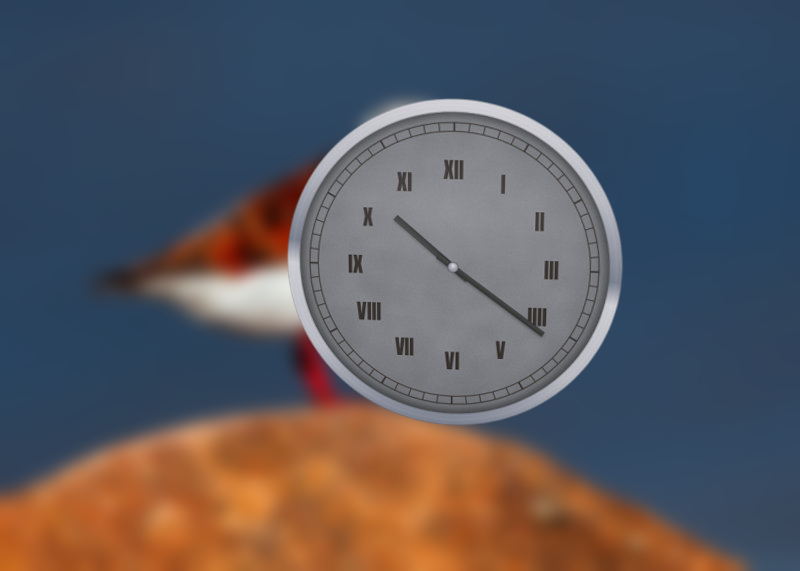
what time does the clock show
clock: 10:21
